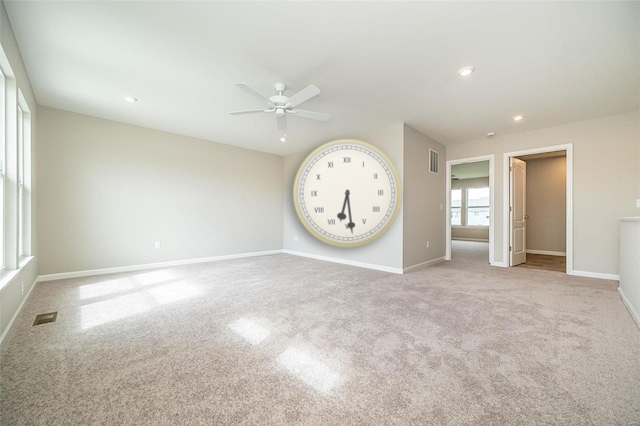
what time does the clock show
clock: 6:29
